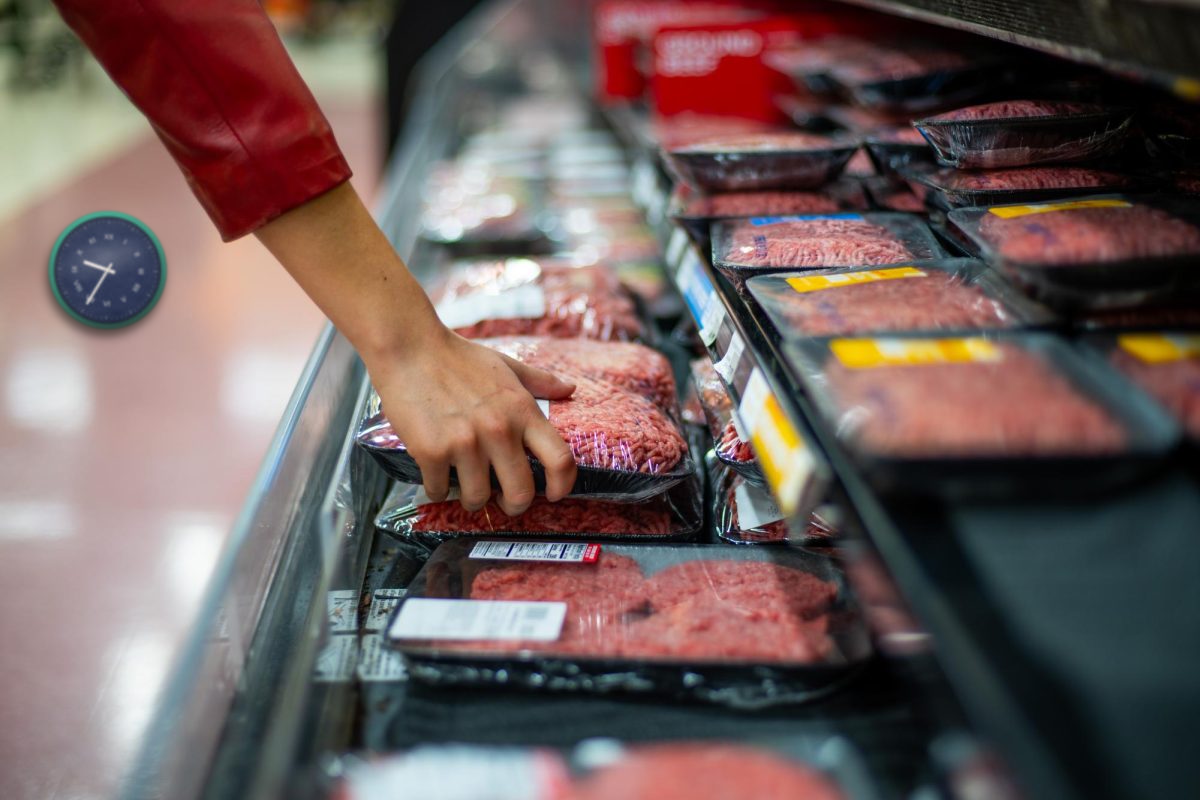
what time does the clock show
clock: 9:35
